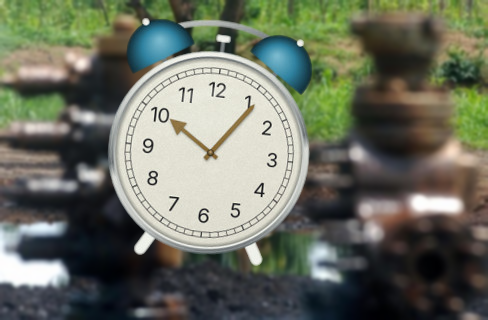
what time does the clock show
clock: 10:06
